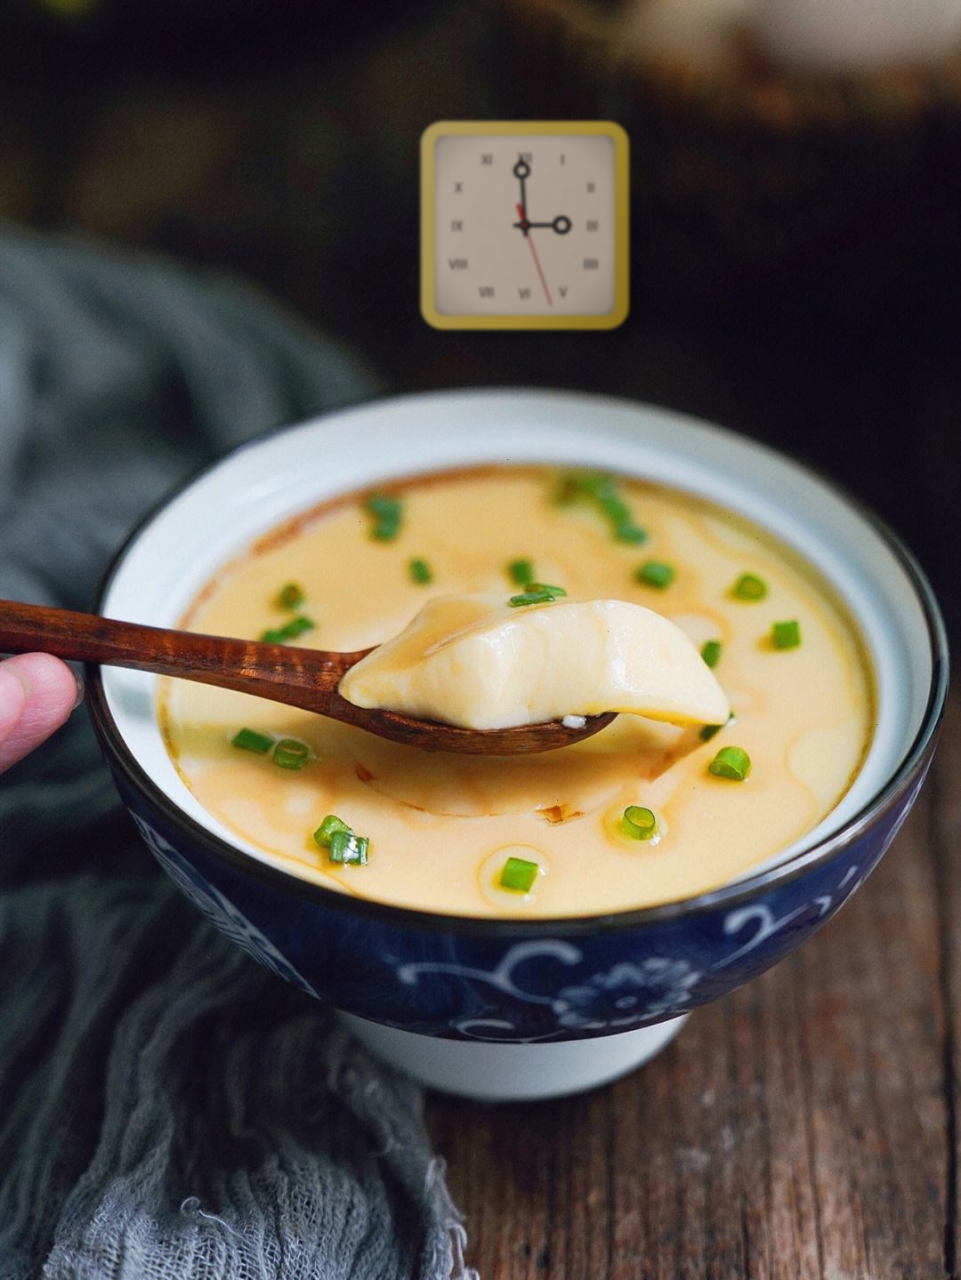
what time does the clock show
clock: 2:59:27
